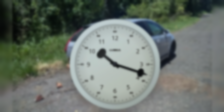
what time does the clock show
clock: 10:18
